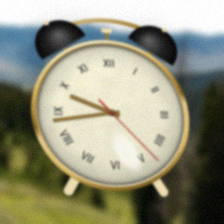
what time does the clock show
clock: 9:43:23
